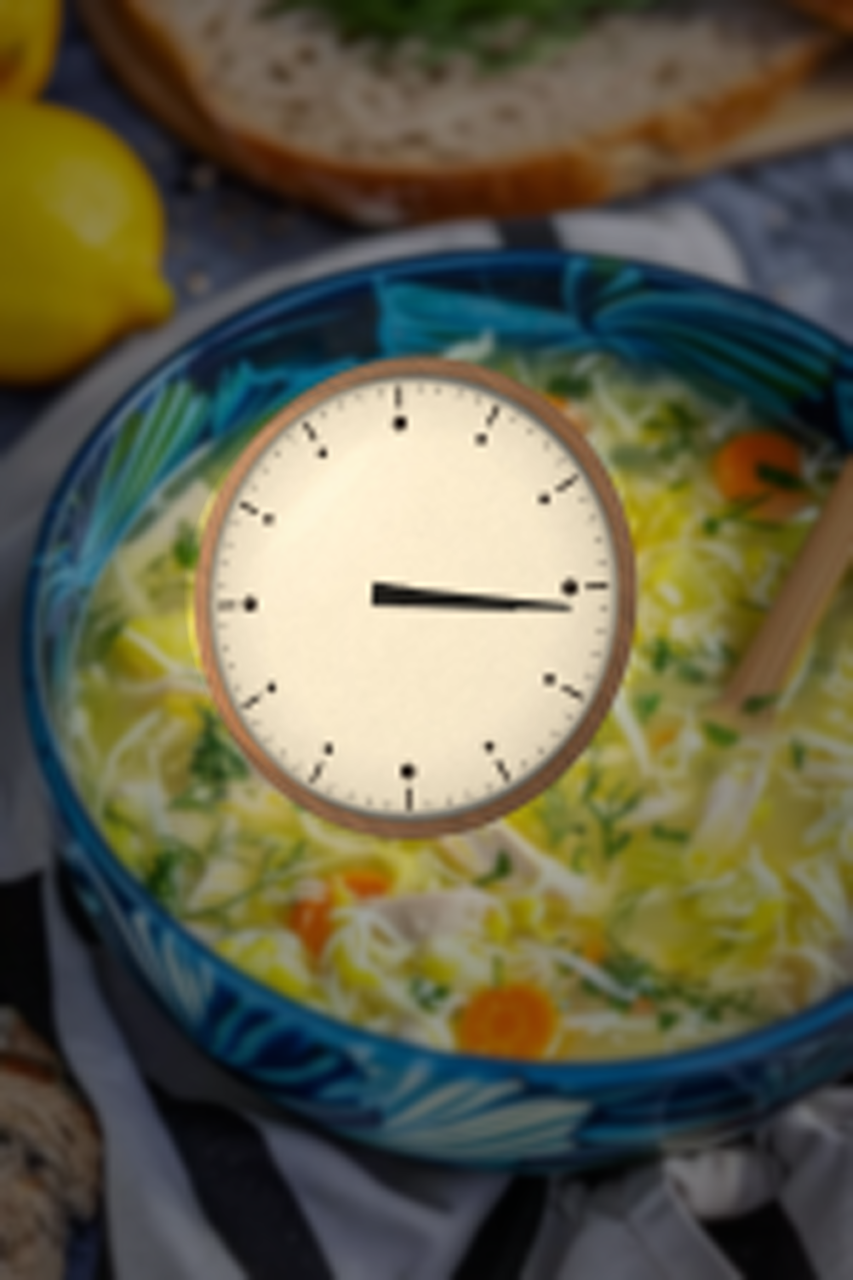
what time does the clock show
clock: 3:16
